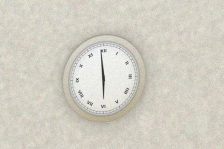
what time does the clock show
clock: 5:59
